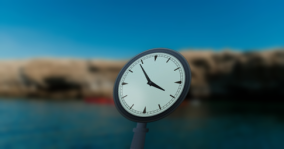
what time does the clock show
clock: 3:54
